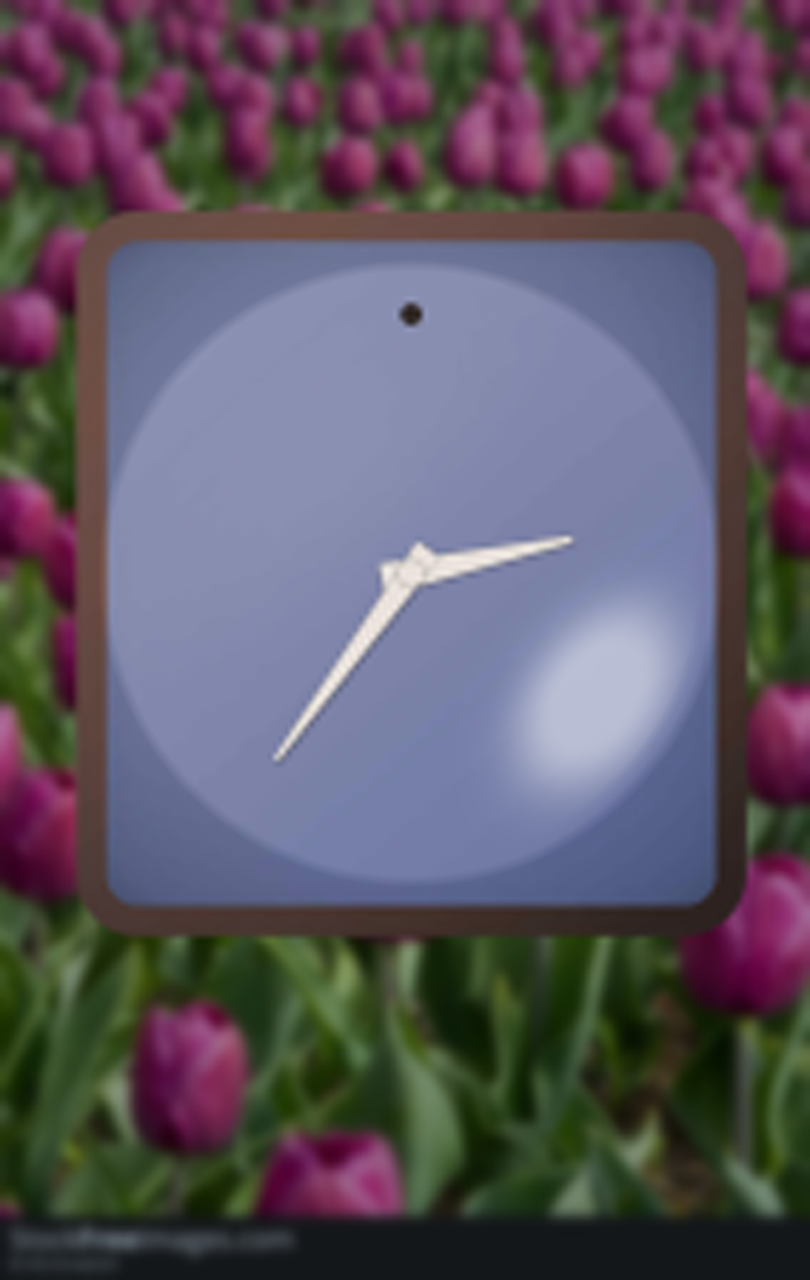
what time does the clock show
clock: 2:36
